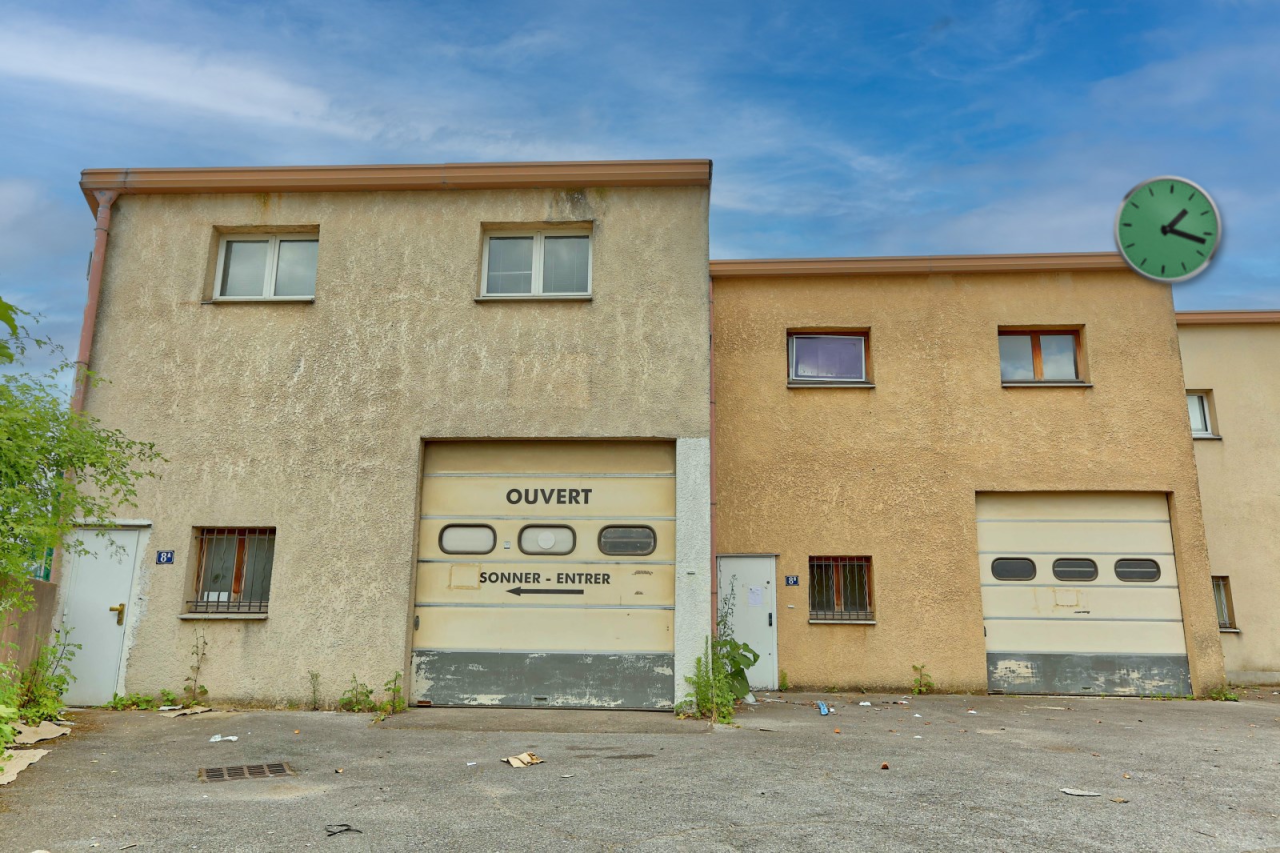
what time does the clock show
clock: 1:17
